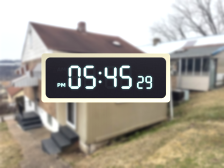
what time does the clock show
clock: 5:45:29
